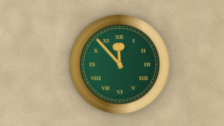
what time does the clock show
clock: 11:53
